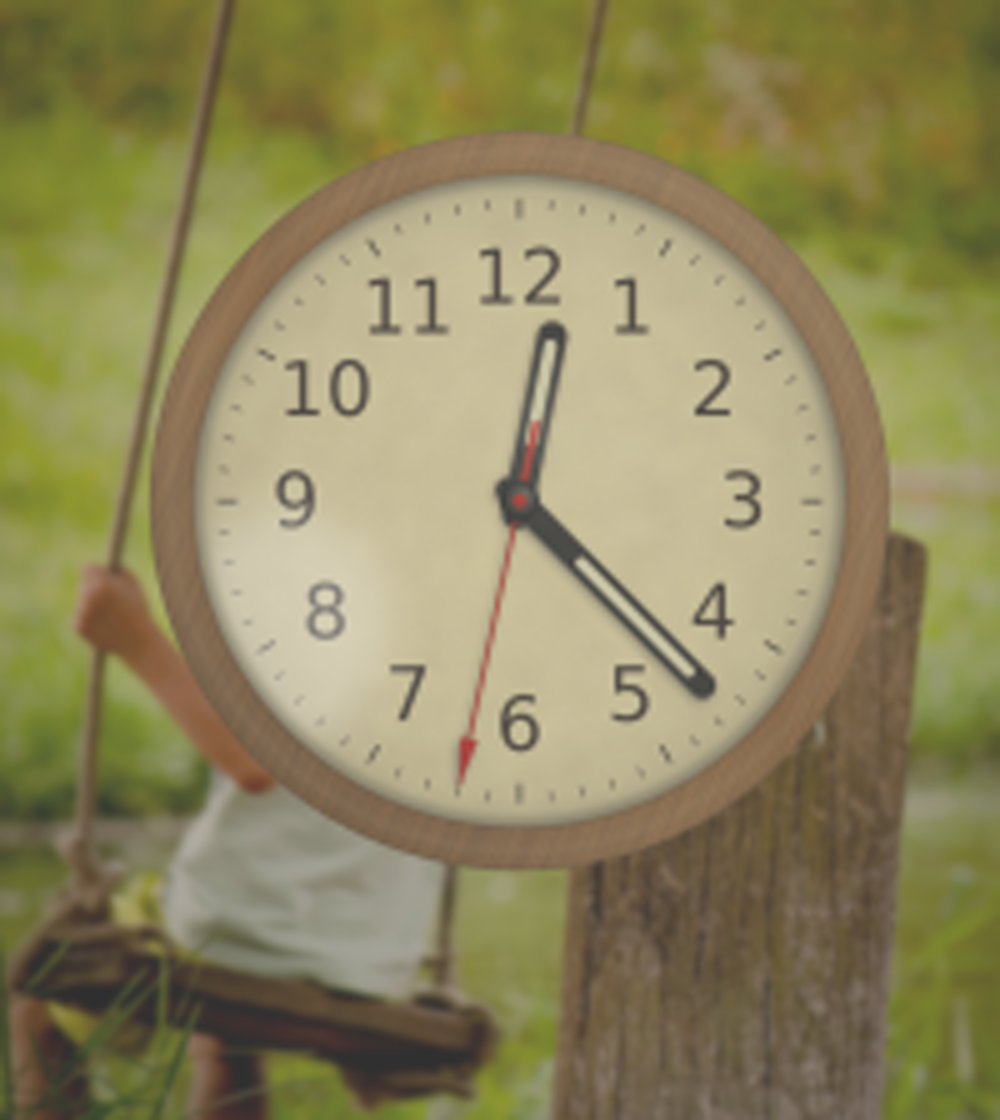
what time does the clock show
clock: 12:22:32
